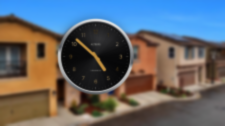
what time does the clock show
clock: 4:52
